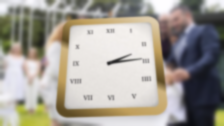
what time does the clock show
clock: 2:14
